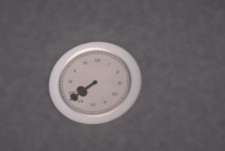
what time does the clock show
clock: 7:38
